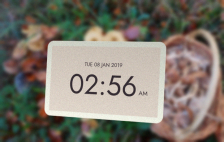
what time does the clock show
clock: 2:56
